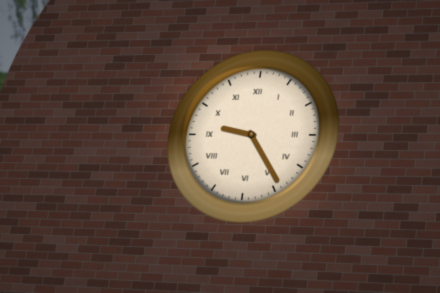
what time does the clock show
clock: 9:24
